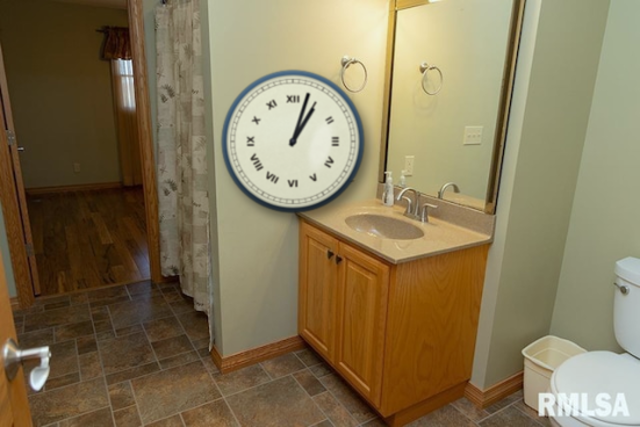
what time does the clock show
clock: 1:03
